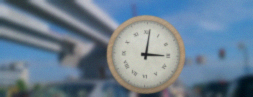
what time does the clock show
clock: 3:01
